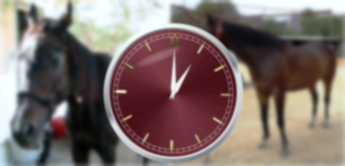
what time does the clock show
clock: 1:00
